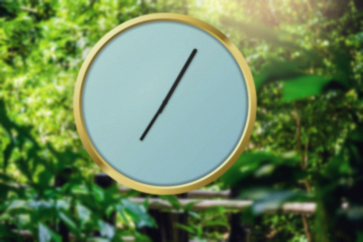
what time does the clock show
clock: 7:05
